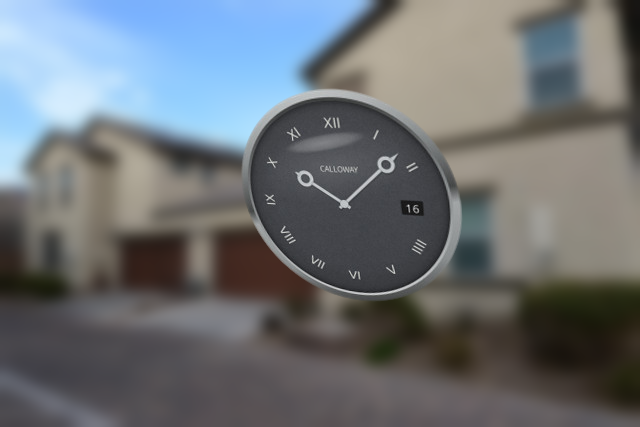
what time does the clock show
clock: 10:08
